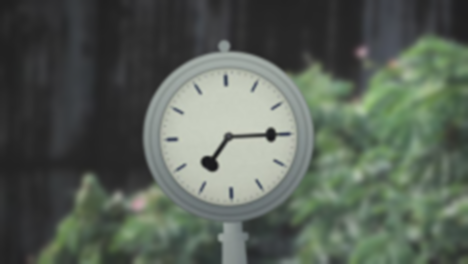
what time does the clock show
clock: 7:15
